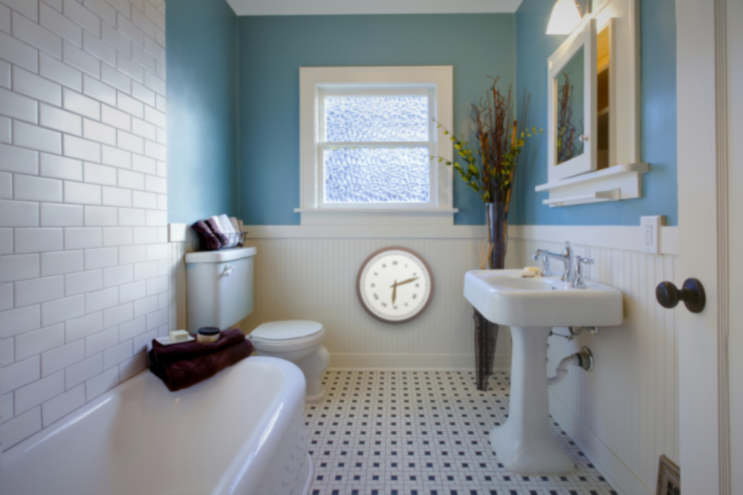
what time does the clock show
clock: 6:12
